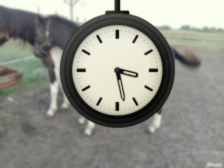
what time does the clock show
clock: 3:28
